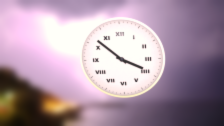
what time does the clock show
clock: 3:52
